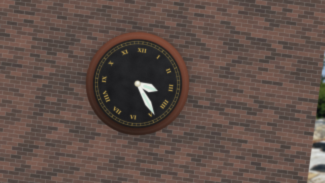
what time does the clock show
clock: 3:24
